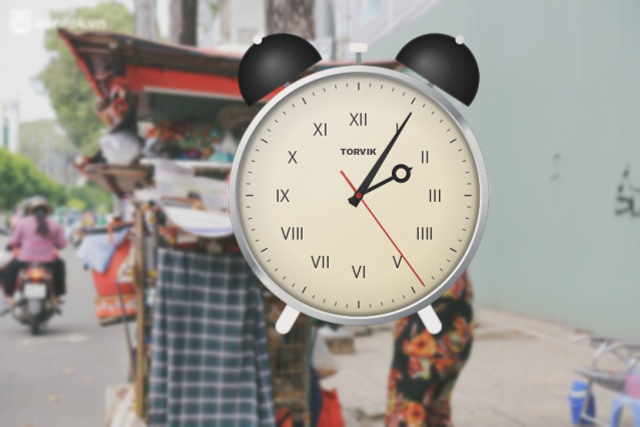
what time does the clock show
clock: 2:05:24
